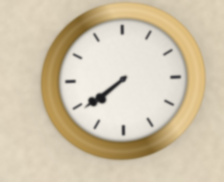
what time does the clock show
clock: 7:39
